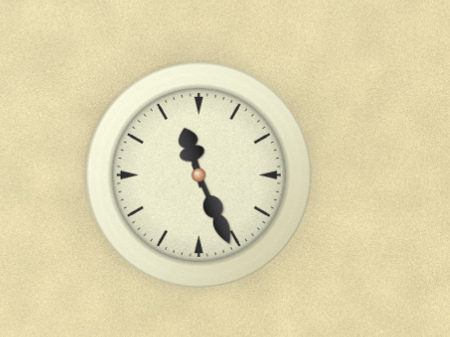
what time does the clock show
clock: 11:26
